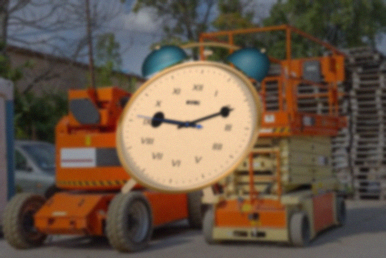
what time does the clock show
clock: 9:10:46
